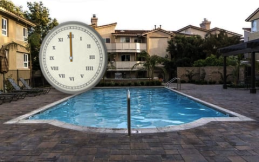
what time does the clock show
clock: 12:00
